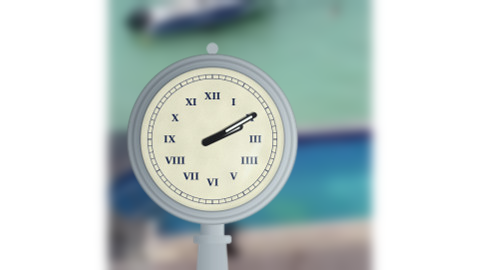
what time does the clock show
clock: 2:10
